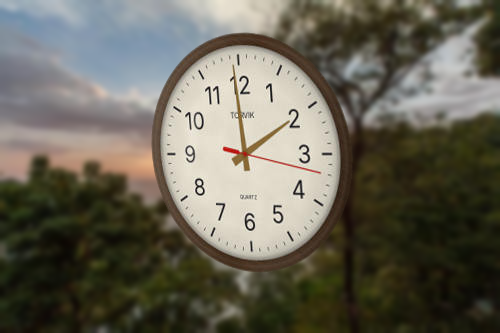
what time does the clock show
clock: 1:59:17
